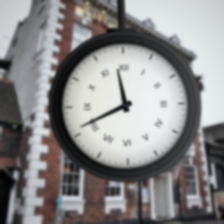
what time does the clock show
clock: 11:41
